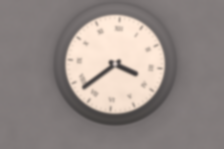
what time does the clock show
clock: 3:38
